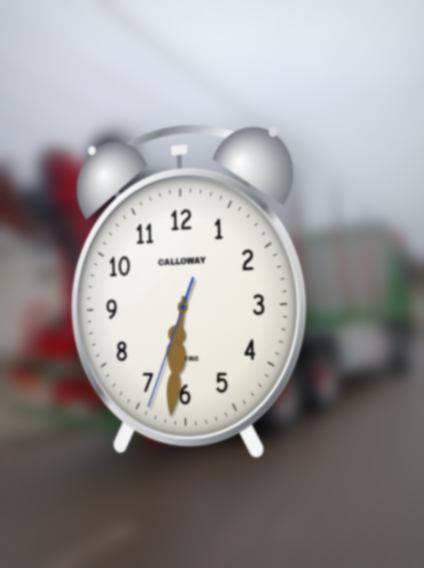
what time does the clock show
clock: 6:31:34
